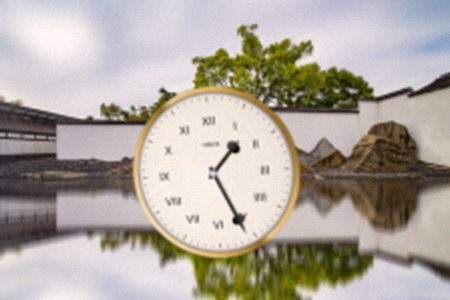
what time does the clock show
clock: 1:26
